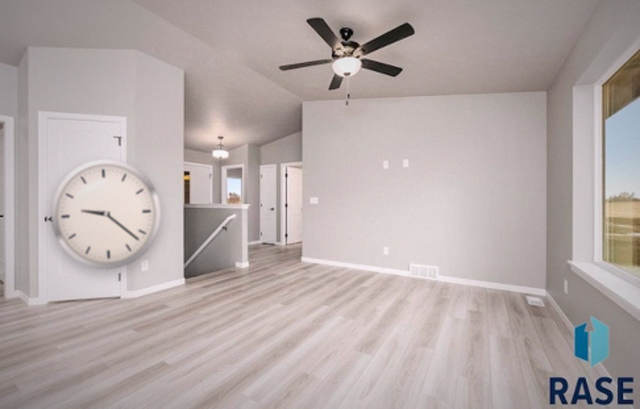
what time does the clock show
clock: 9:22
